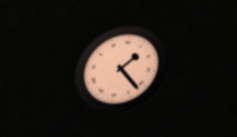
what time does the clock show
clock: 1:22
